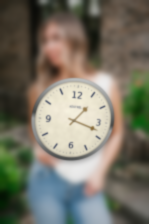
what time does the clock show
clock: 1:18
